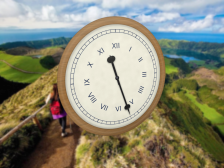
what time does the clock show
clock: 11:27
